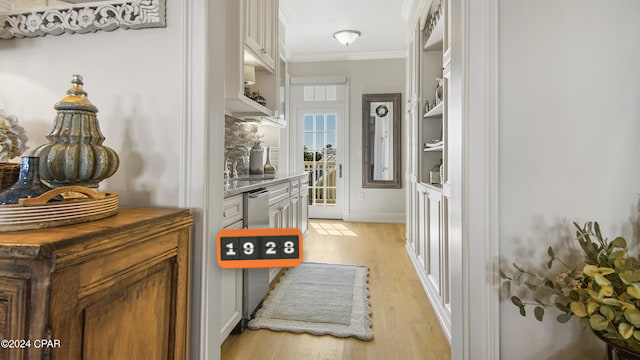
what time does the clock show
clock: 19:28
